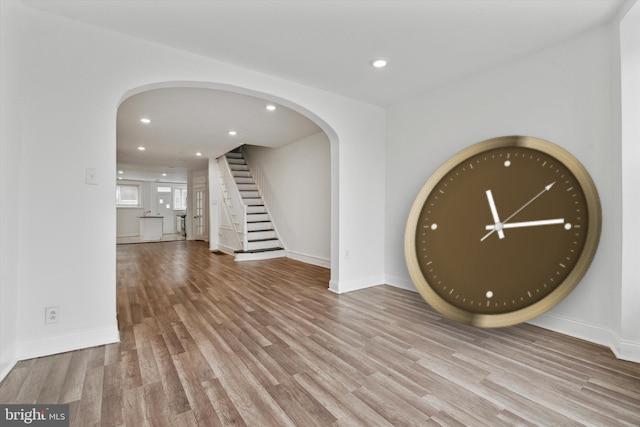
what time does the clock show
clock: 11:14:08
